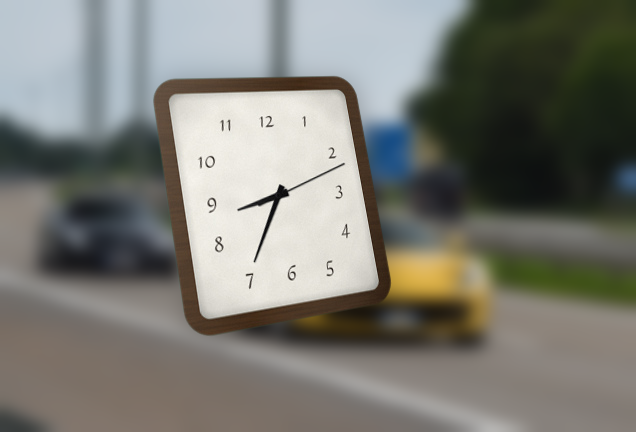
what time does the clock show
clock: 8:35:12
